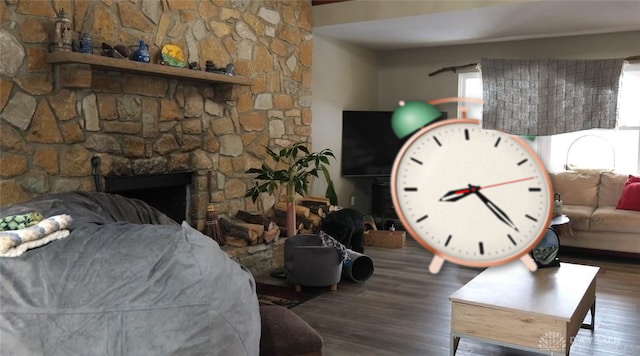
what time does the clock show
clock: 8:23:13
